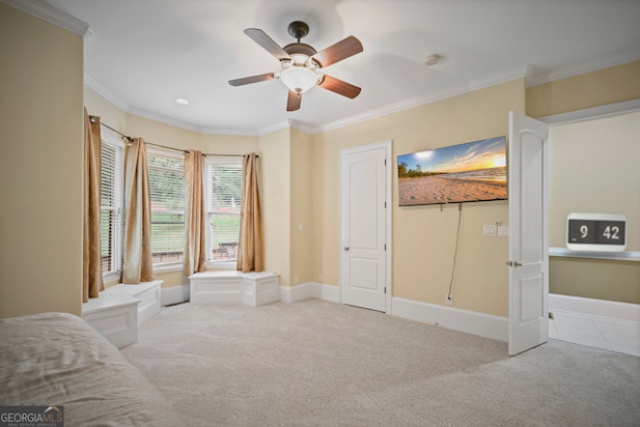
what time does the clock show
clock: 9:42
